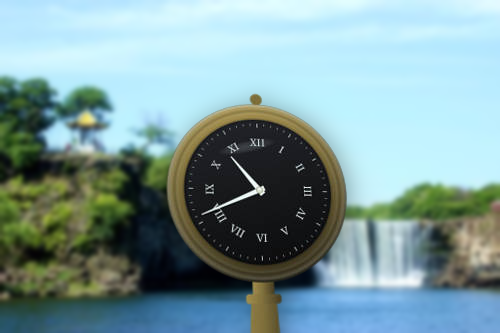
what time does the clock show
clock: 10:41
